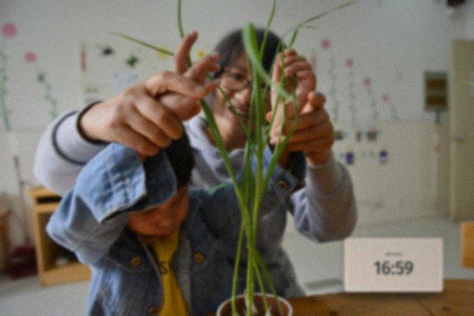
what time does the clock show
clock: 16:59
